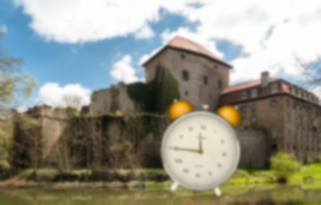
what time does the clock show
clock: 11:45
